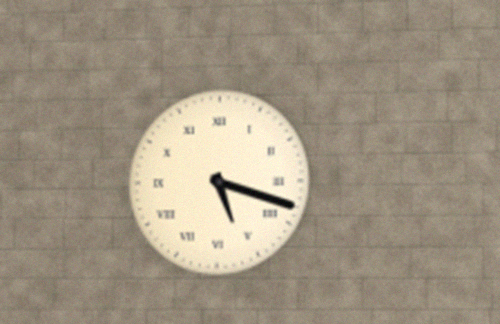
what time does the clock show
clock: 5:18
